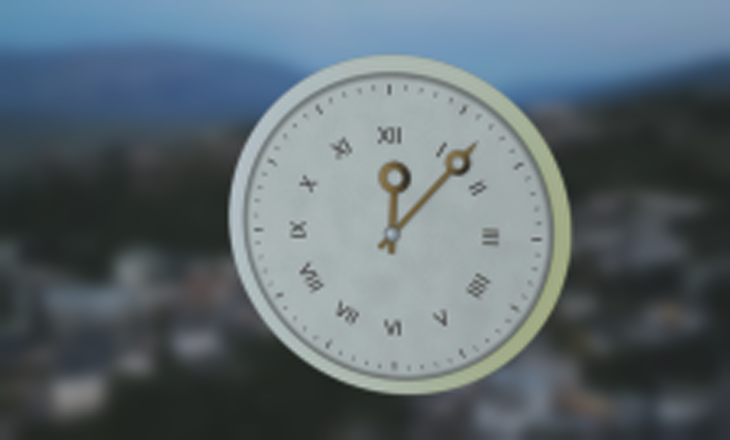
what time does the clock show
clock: 12:07
